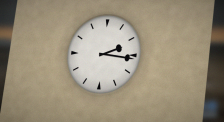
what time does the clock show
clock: 2:16
